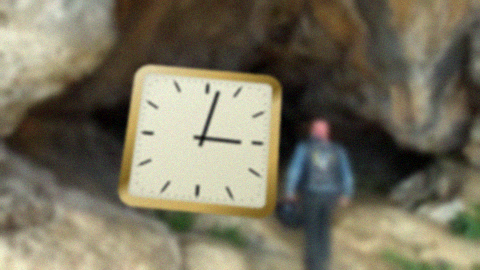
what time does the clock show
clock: 3:02
